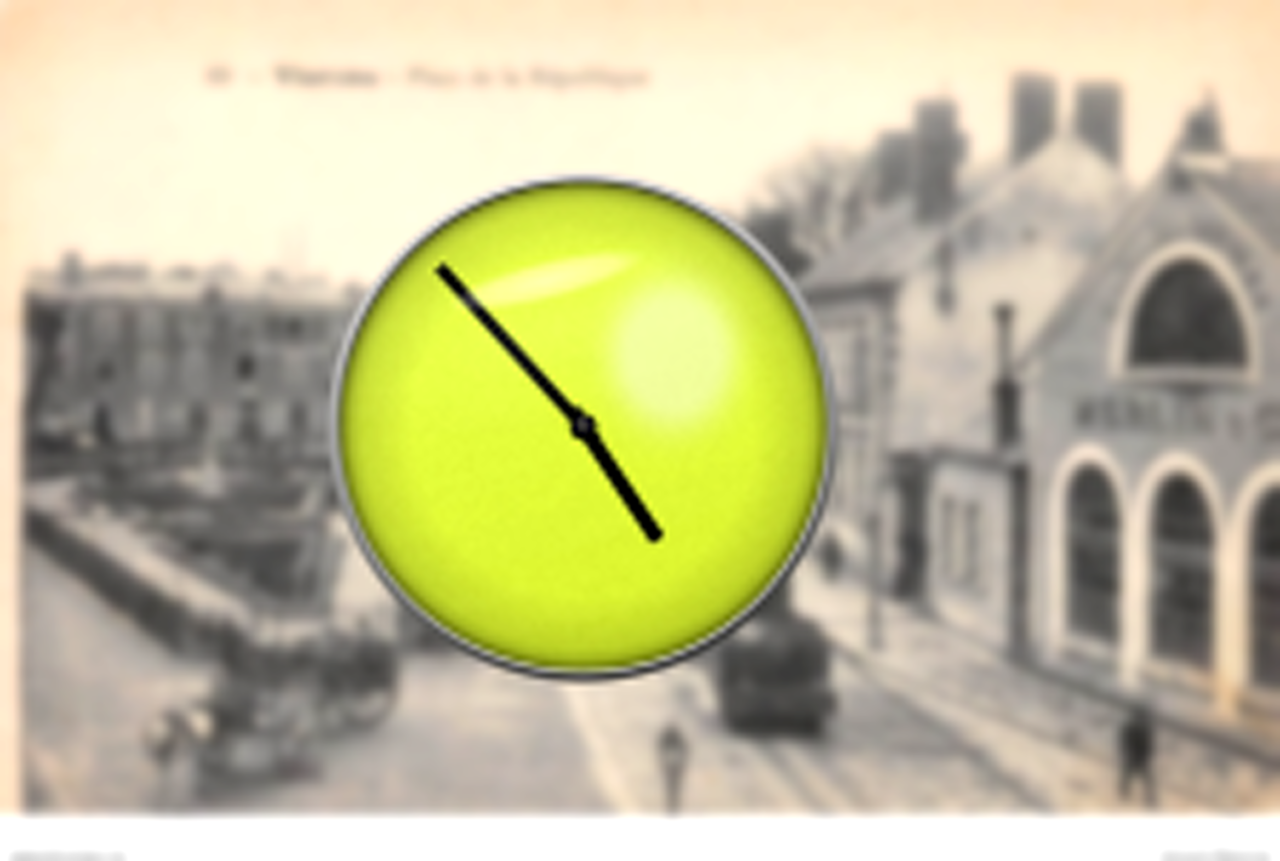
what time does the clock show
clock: 4:53
